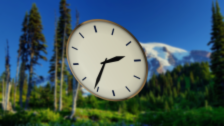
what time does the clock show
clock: 2:36
